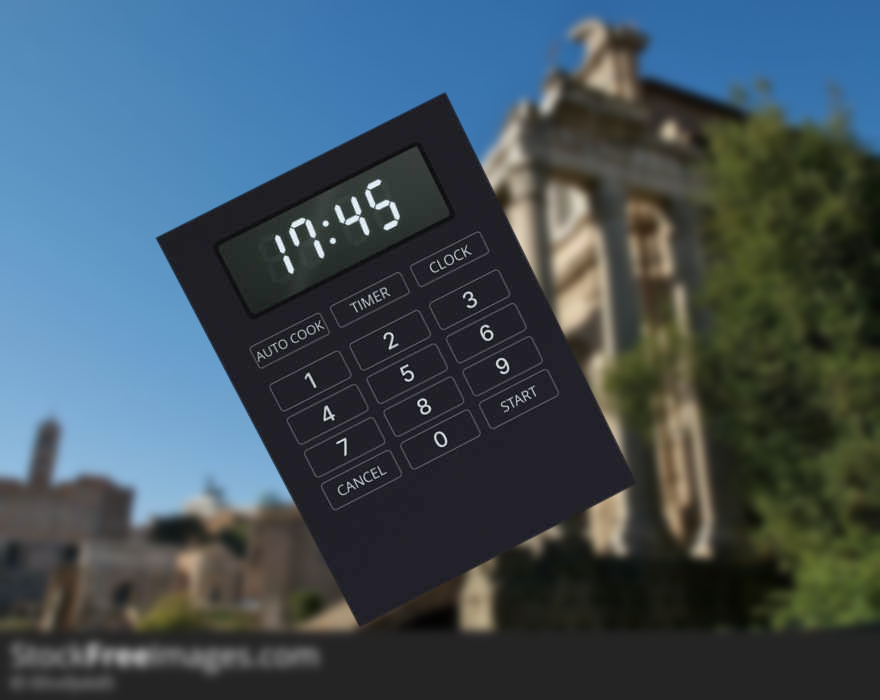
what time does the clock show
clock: 17:45
